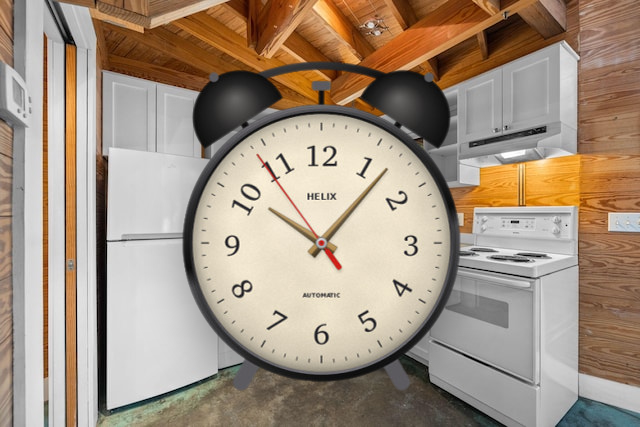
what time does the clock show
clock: 10:06:54
